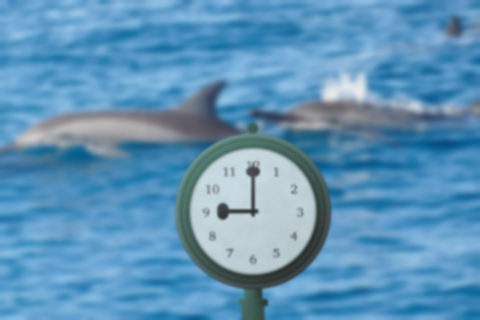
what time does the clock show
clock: 9:00
